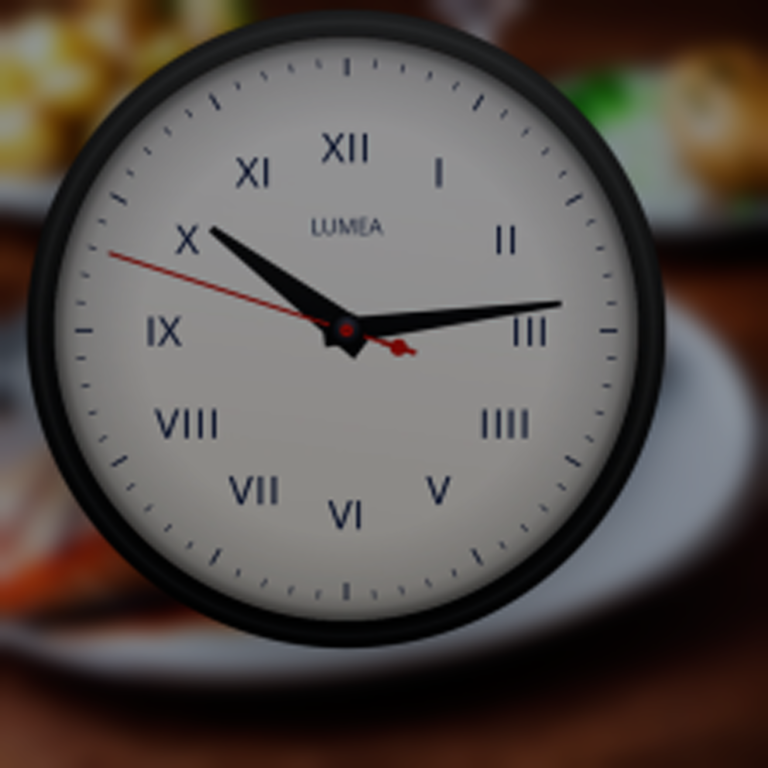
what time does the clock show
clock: 10:13:48
